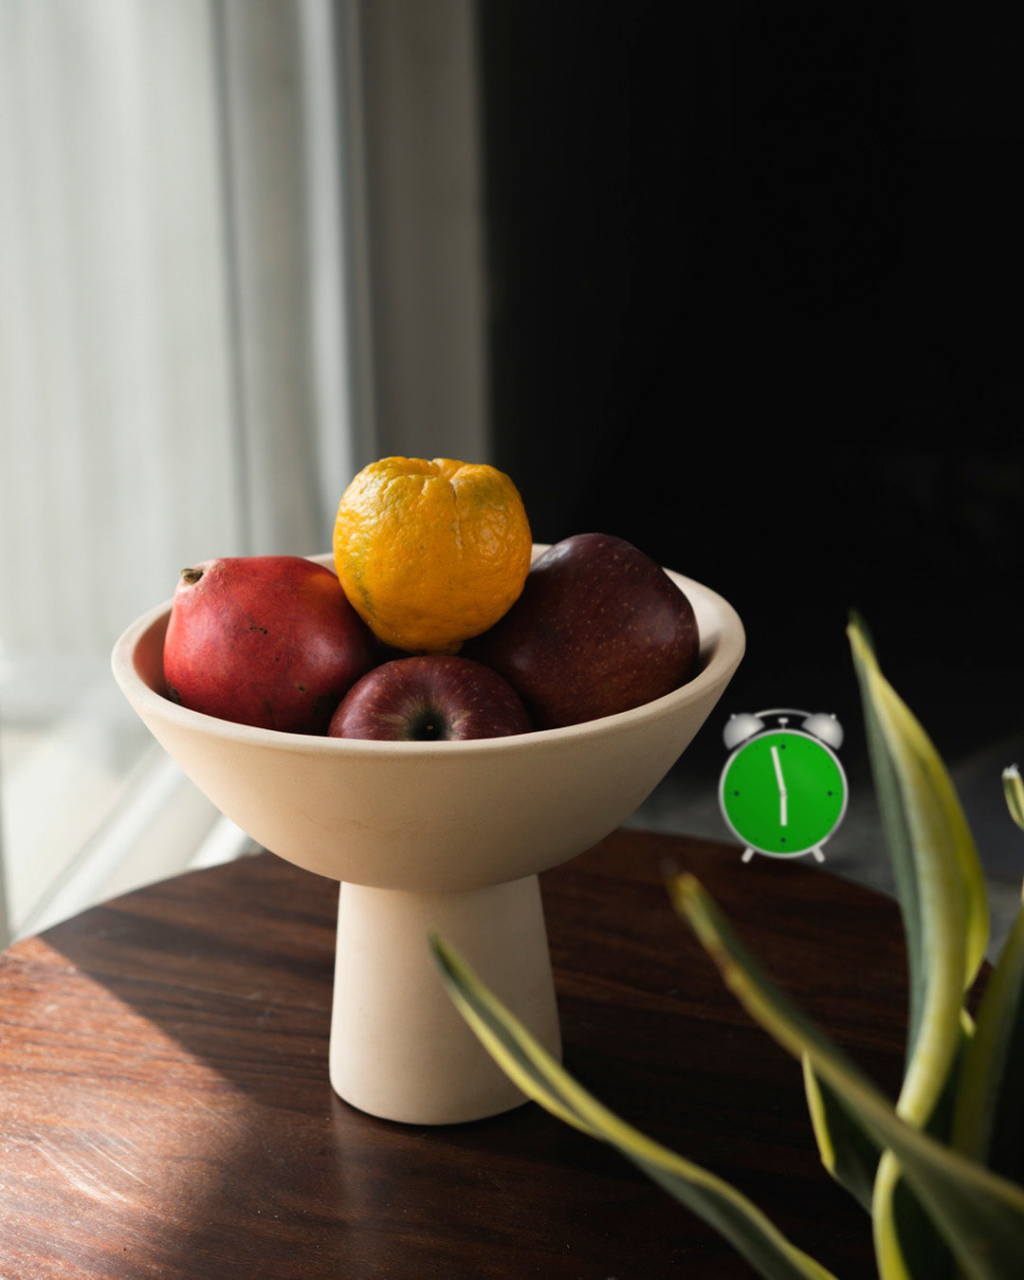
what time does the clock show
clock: 5:58
